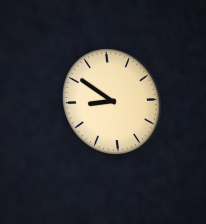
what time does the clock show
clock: 8:51
